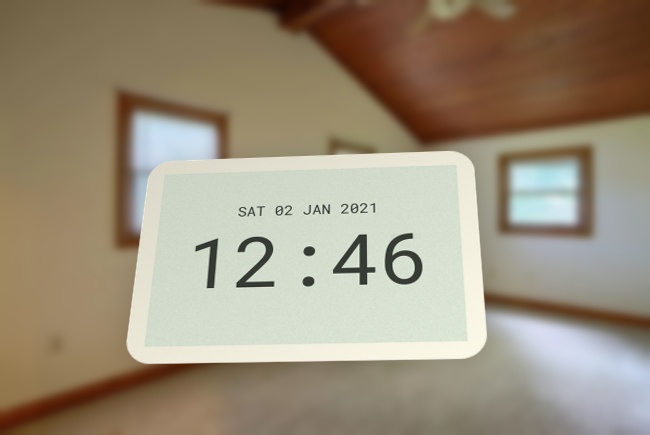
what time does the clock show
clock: 12:46
